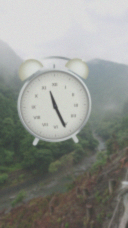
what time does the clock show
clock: 11:26
